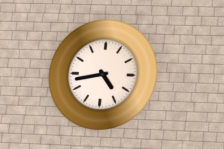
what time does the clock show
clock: 4:43
